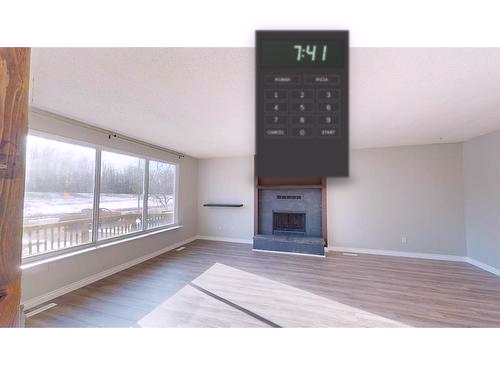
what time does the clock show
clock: 7:41
